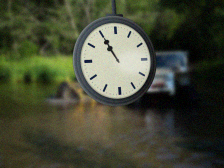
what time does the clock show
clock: 10:55
